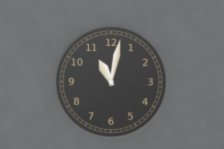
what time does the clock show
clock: 11:02
